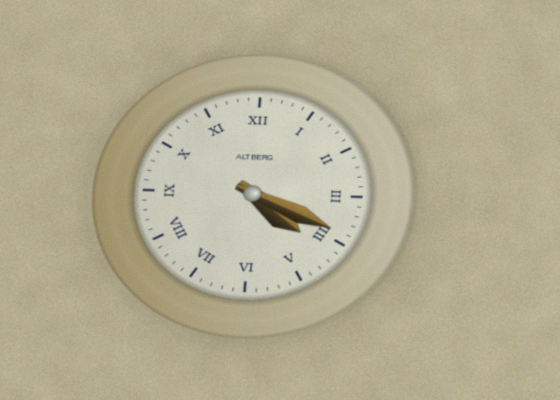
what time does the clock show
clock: 4:19
